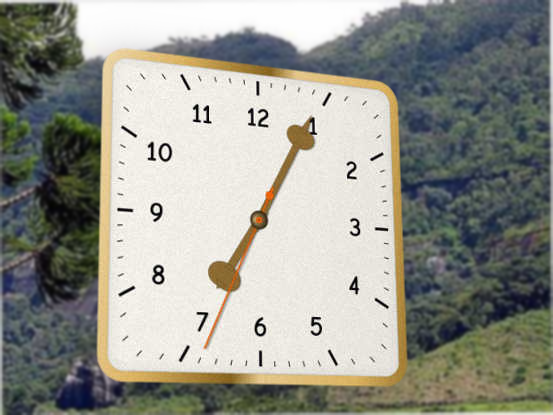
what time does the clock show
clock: 7:04:34
